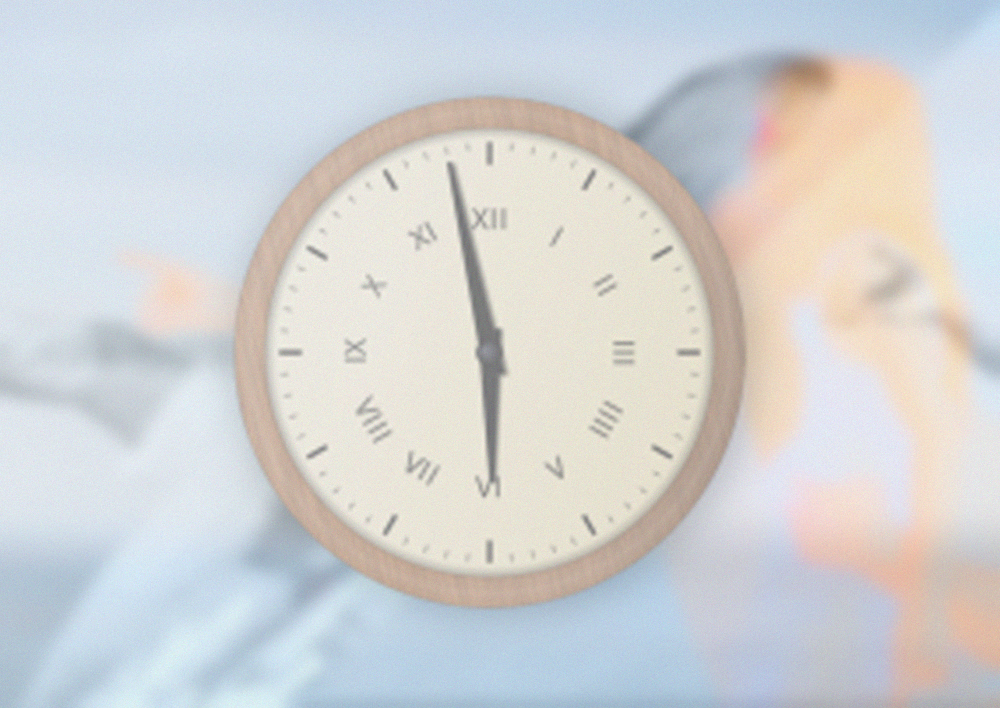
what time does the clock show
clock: 5:58
